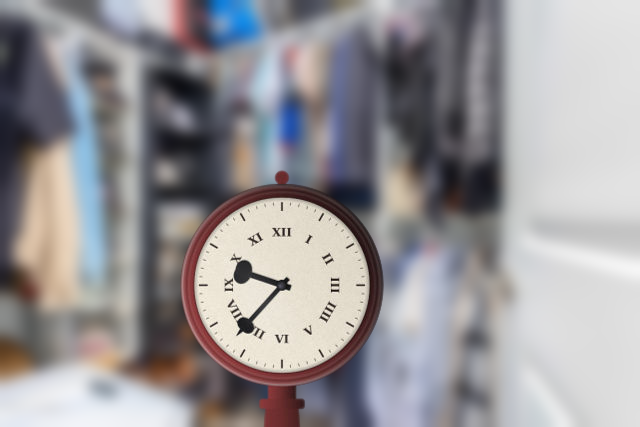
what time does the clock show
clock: 9:37
